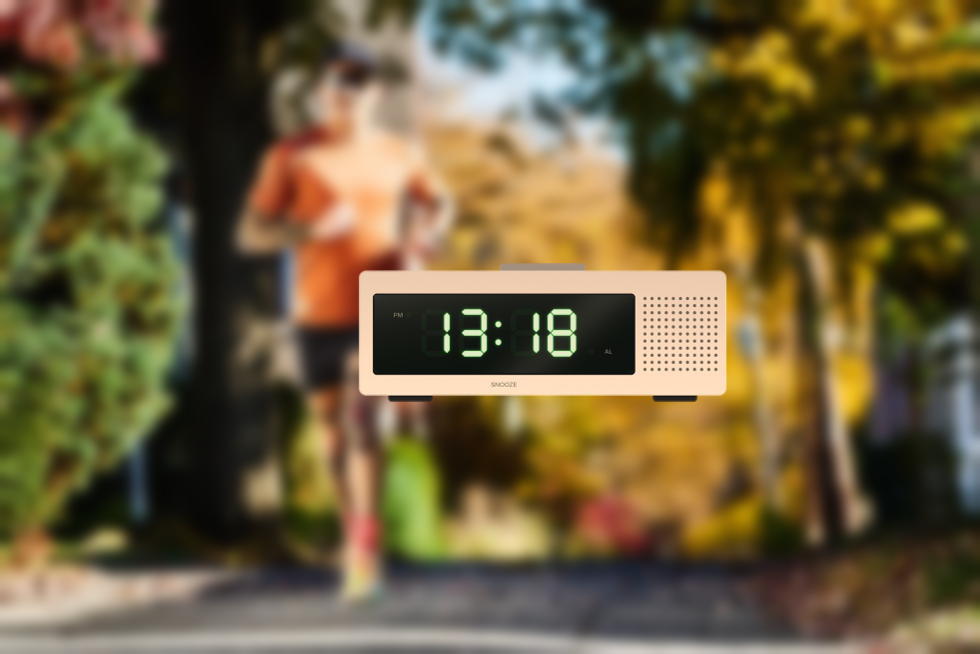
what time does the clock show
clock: 13:18
